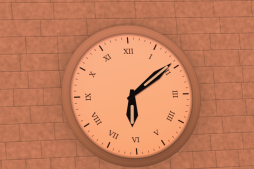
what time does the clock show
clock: 6:09
